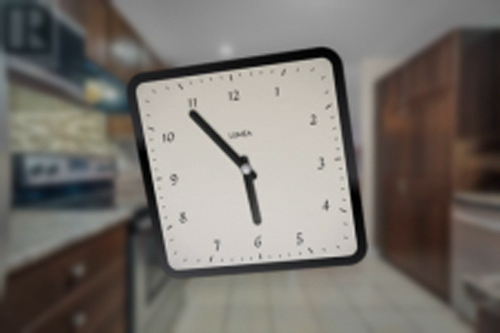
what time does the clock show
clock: 5:54
